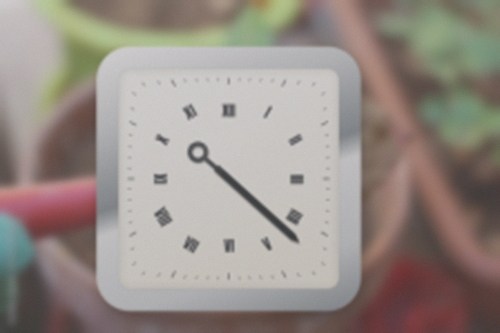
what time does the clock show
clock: 10:22
